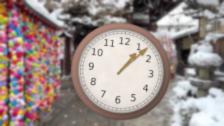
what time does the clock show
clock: 1:07
